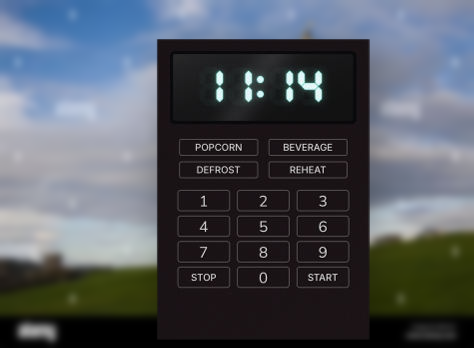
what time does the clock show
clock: 11:14
